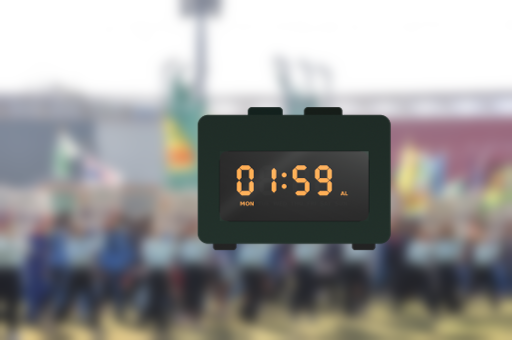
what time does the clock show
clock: 1:59
